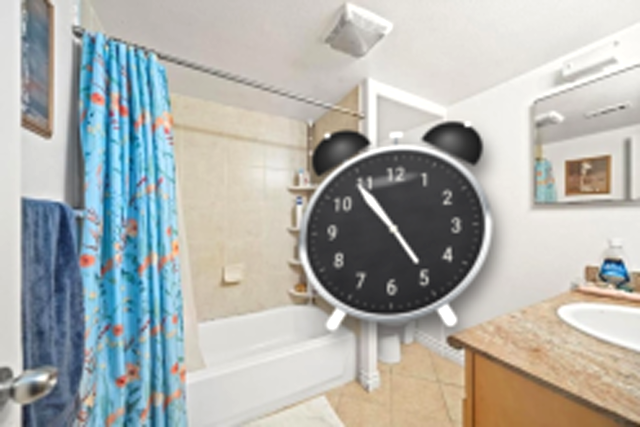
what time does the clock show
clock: 4:54
